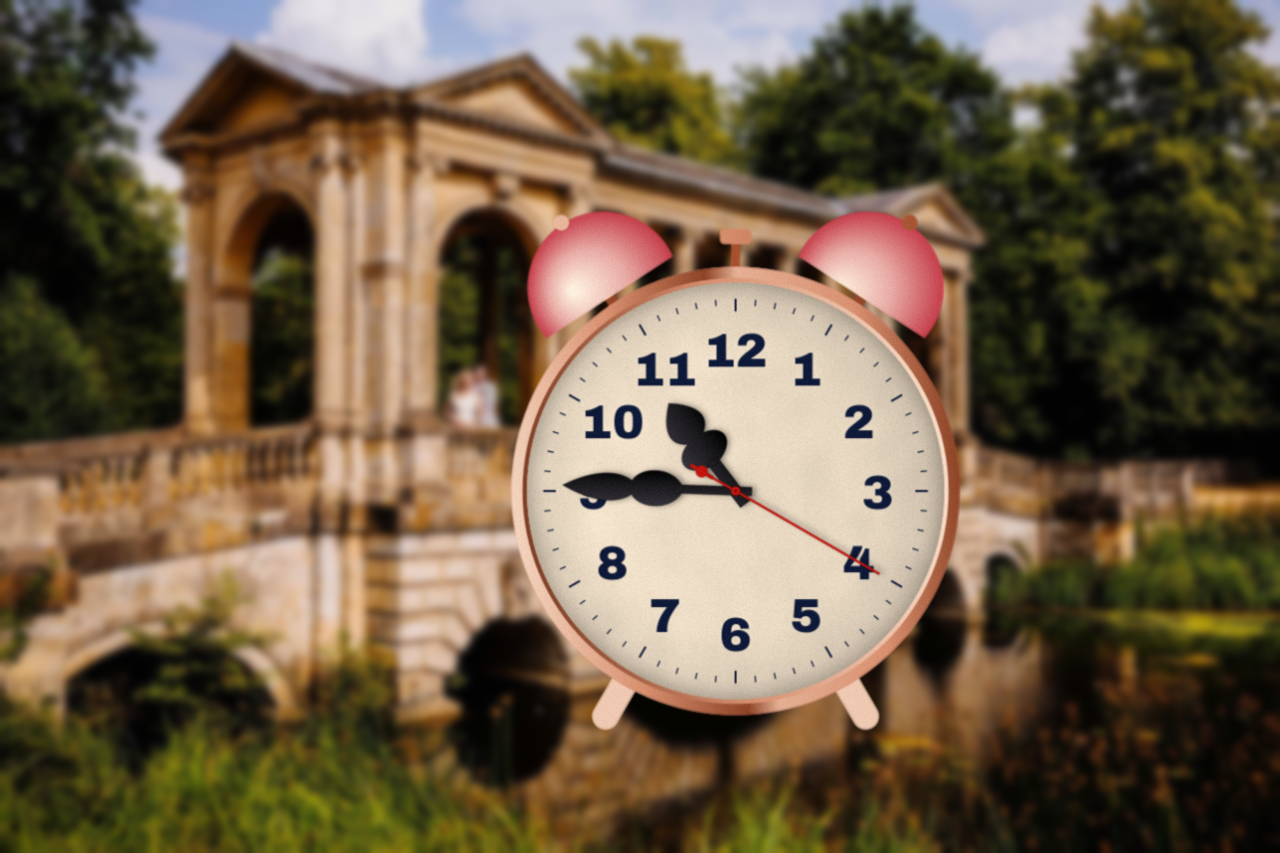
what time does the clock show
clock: 10:45:20
